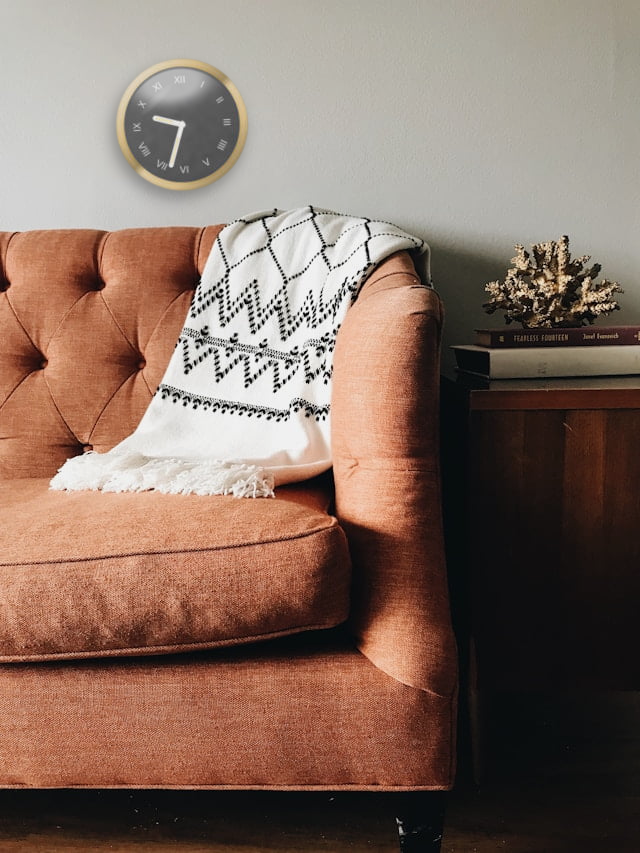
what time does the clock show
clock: 9:33
